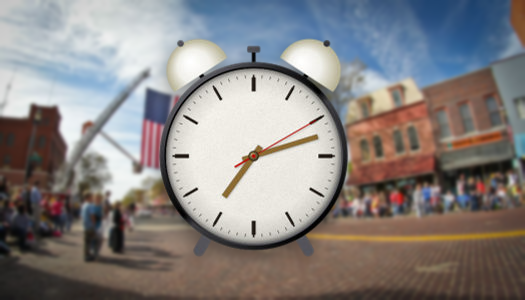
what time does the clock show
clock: 7:12:10
